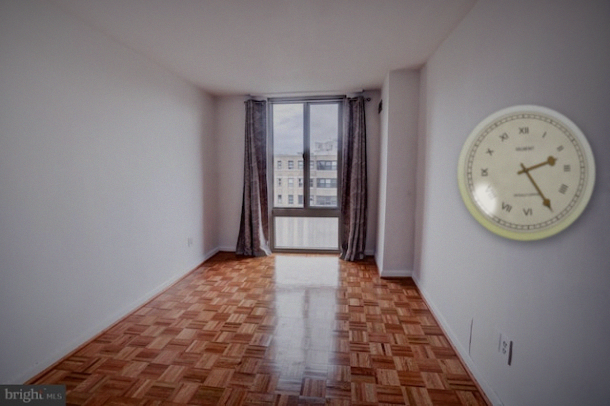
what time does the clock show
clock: 2:25
